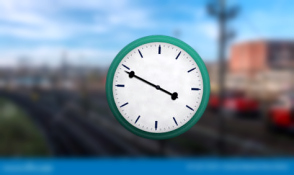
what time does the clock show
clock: 3:49
